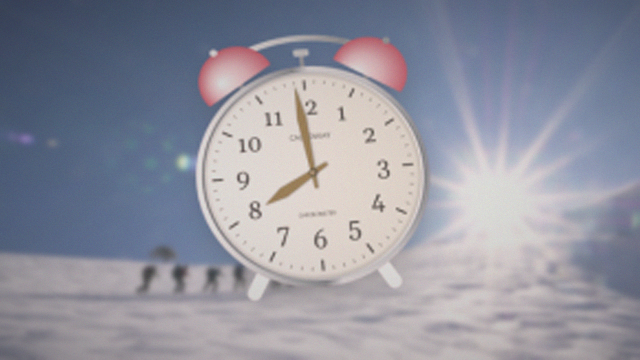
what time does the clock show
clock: 7:59
